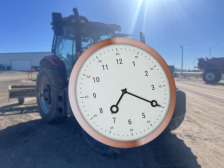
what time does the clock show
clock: 7:20
